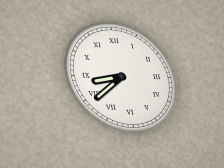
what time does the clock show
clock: 8:39
